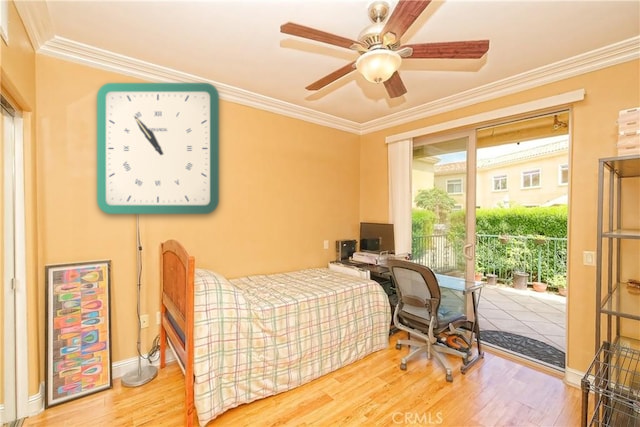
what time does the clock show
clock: 10:54
